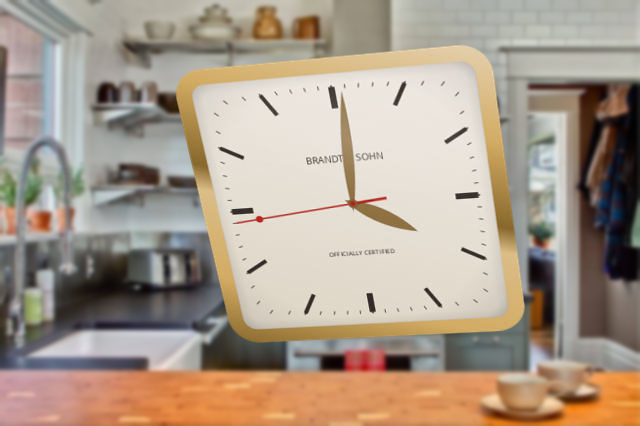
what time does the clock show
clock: 4:00:44
